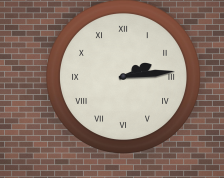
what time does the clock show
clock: 2:14
